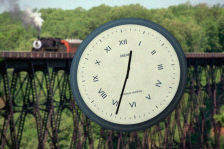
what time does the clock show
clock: 12:34
